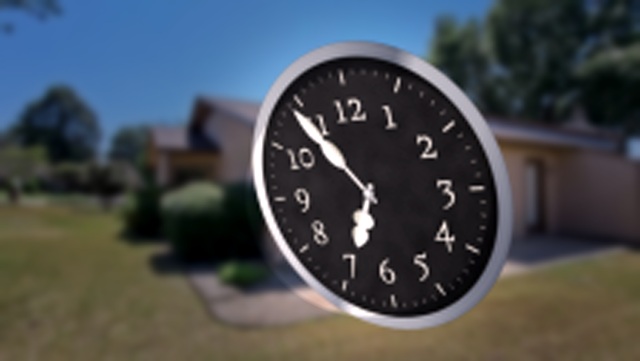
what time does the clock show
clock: 6:54
